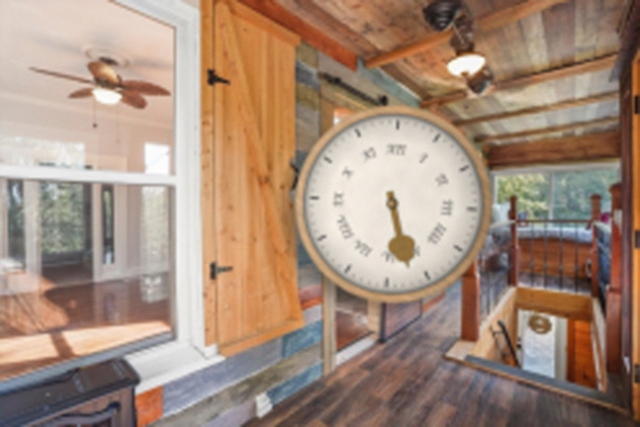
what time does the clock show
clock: 5:27
